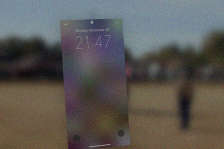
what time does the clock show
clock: 21:47
